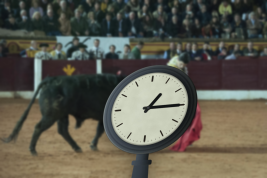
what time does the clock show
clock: 1:15
